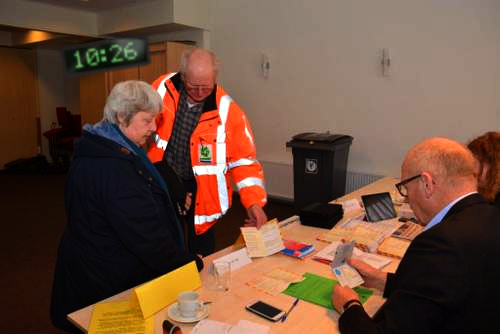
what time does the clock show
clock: 10:26
